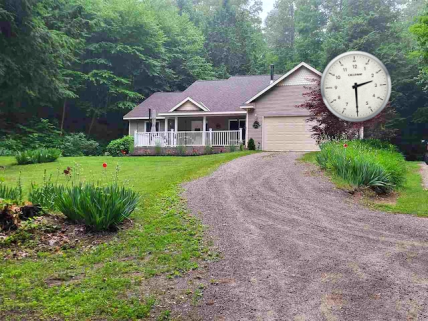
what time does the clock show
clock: 2:30
